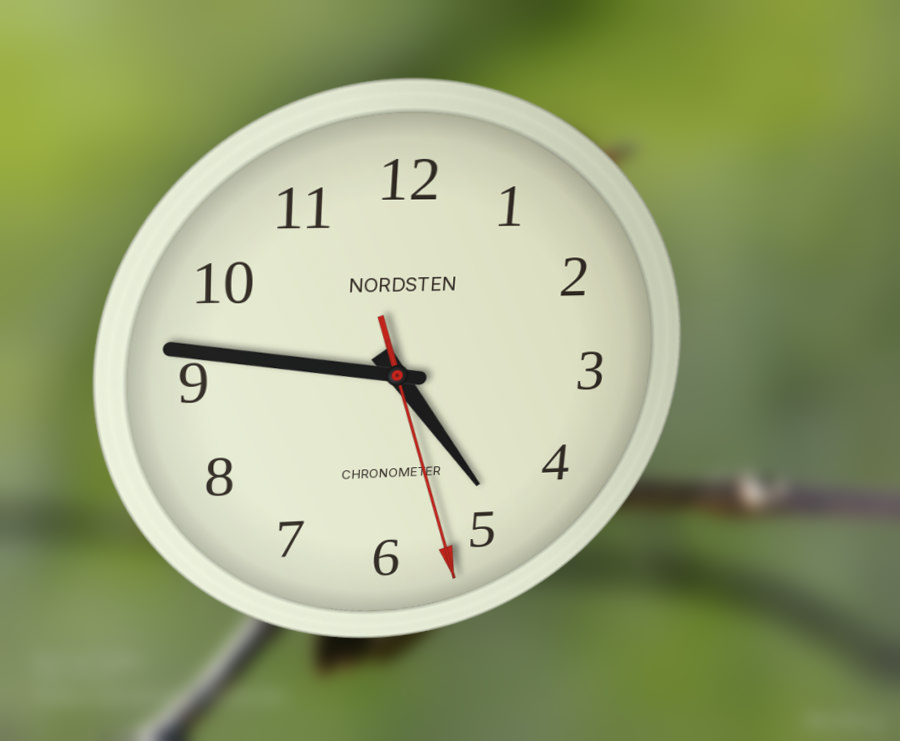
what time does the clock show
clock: 4:46:27
